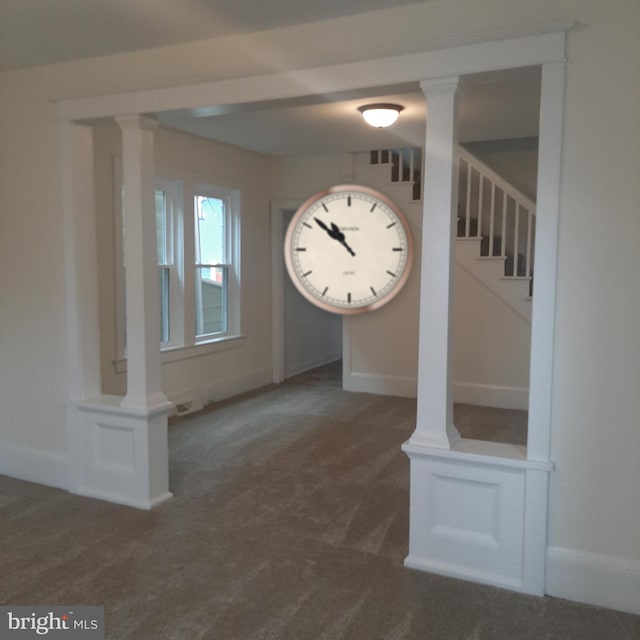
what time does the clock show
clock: 10:52
